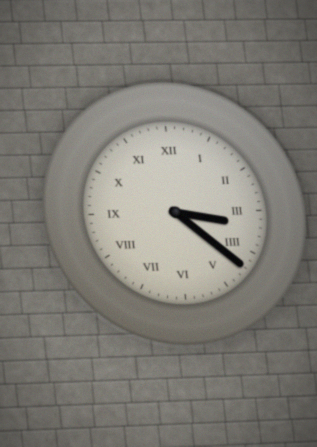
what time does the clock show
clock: 3:22
